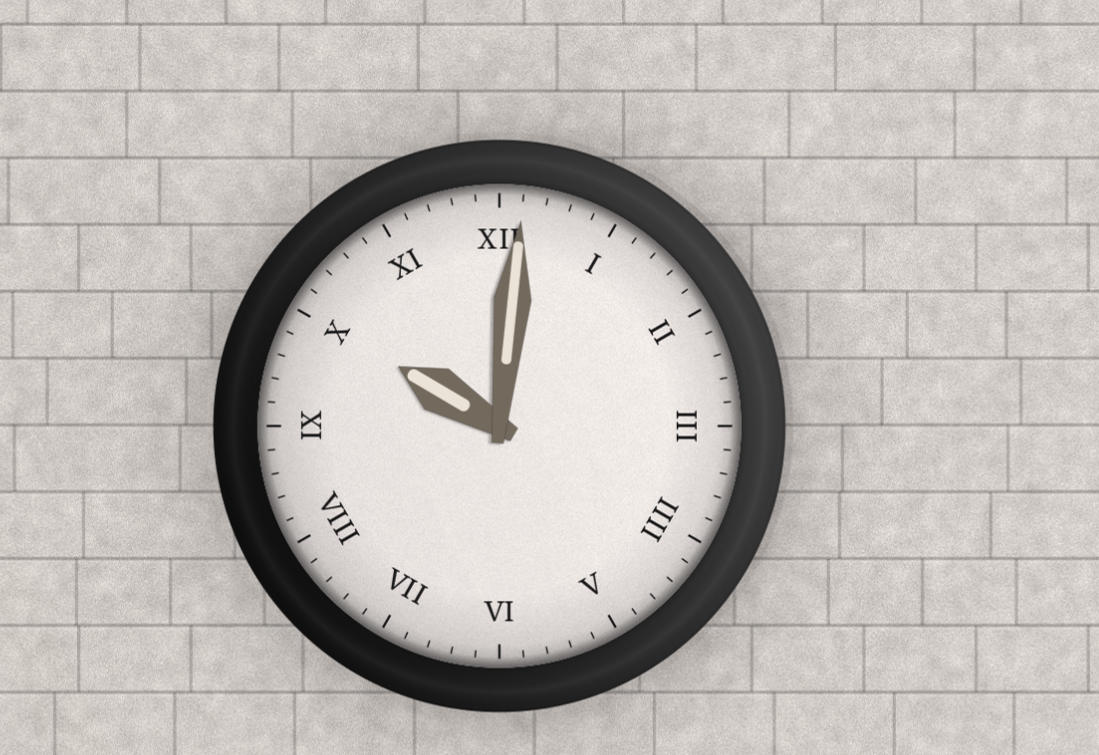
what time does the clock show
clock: 10:01
